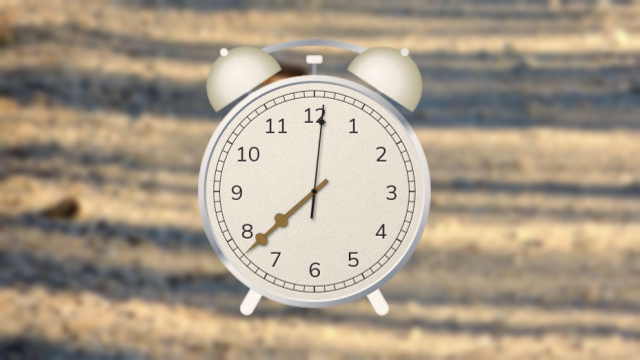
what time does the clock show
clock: 7:38:01
